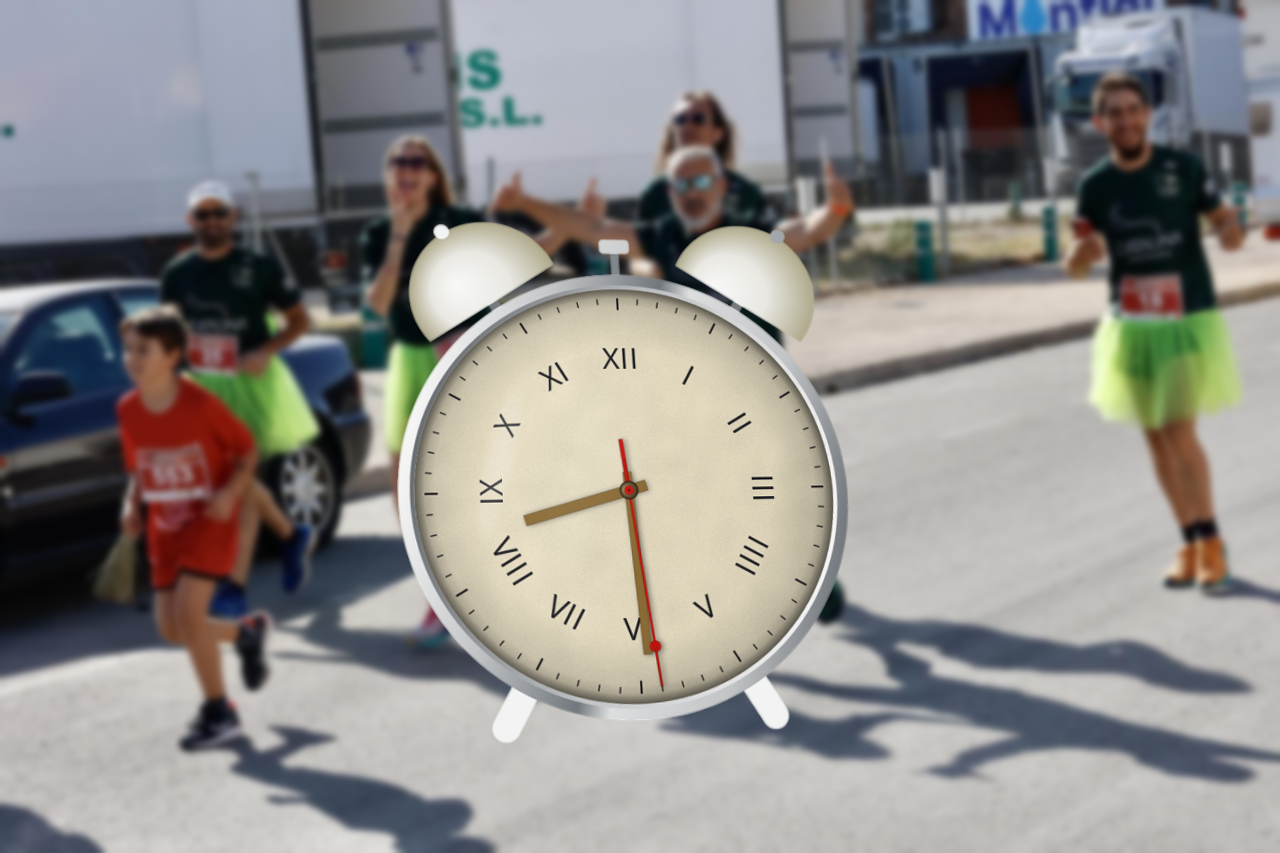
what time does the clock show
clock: 8:29:29
